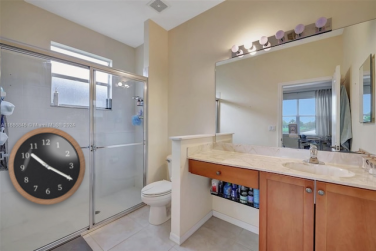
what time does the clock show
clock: 10:20
